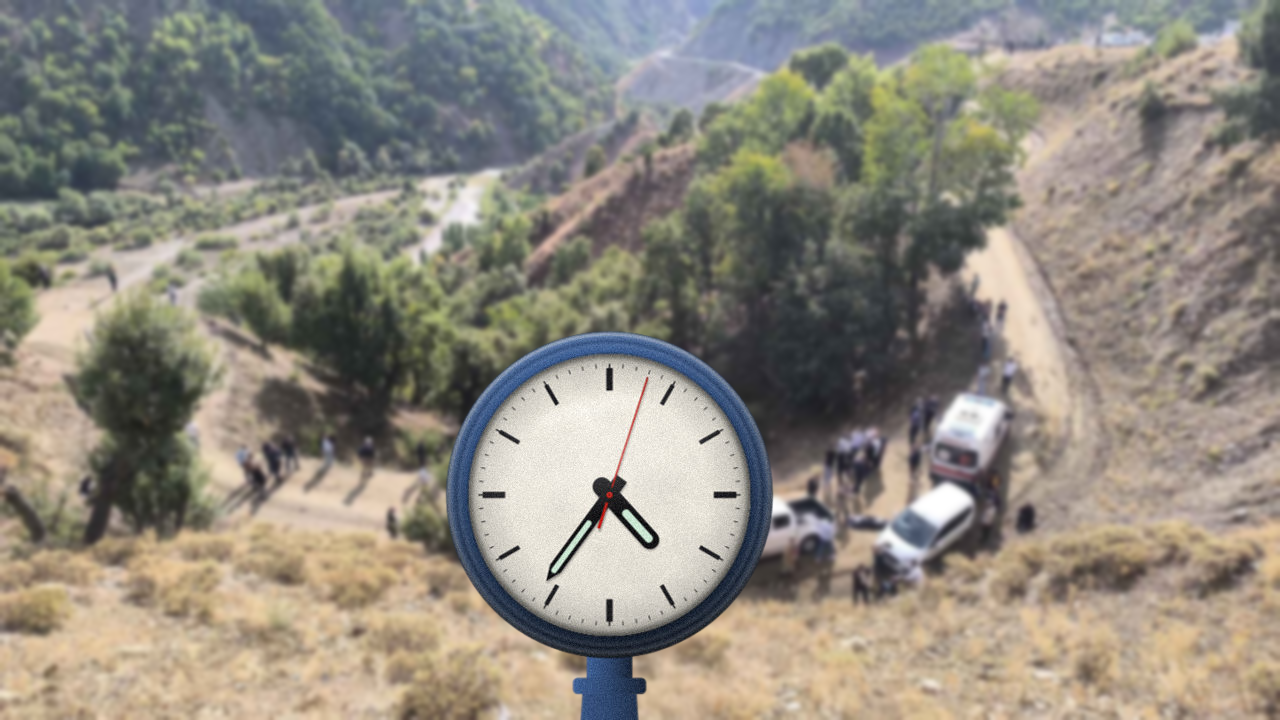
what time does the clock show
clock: 4:36:03
